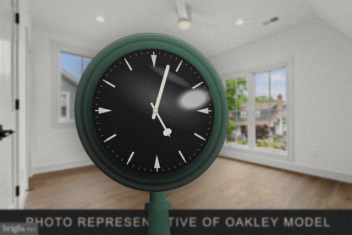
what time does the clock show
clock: 5:03
